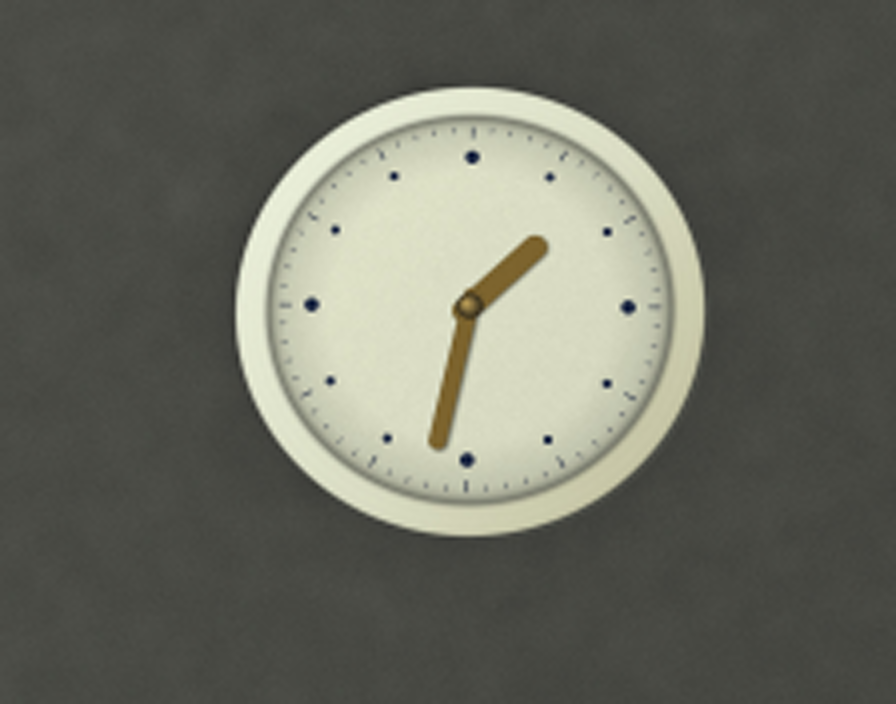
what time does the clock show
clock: 1:32
